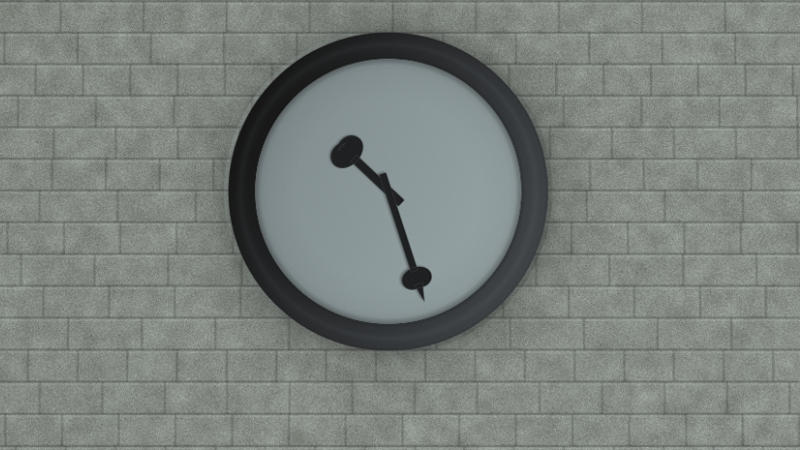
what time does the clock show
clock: 10:27
